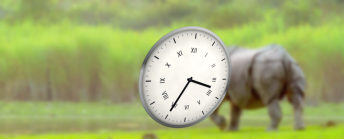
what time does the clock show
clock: 3:35
